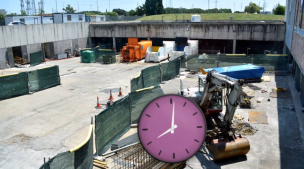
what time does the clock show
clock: 8:01
